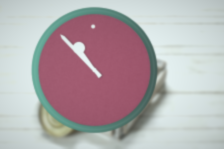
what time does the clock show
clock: 10:53
